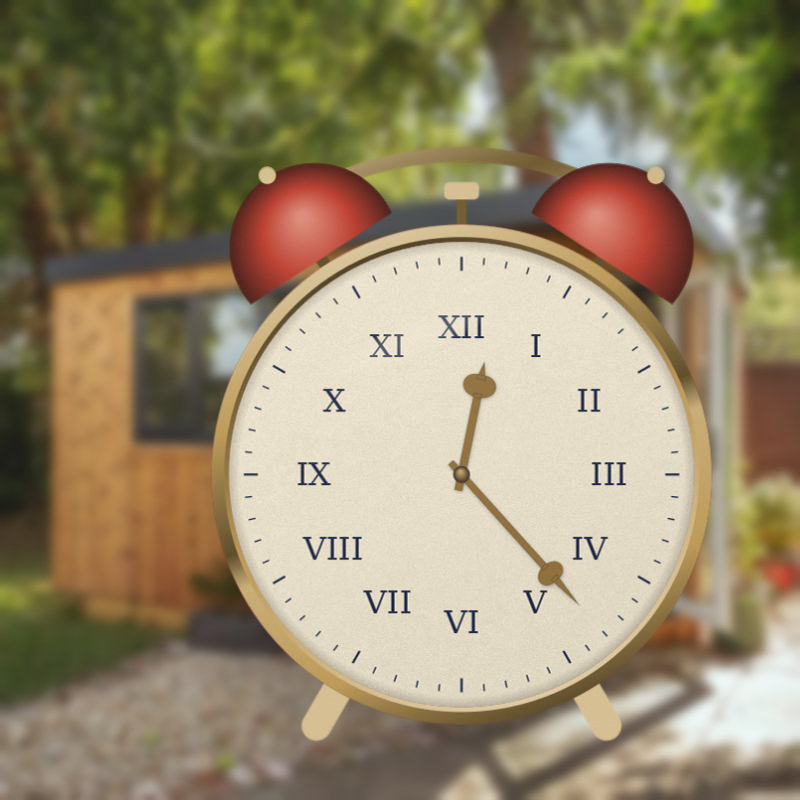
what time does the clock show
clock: 12:23
